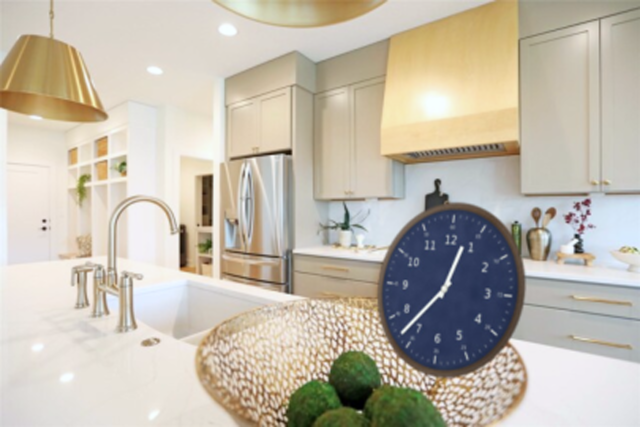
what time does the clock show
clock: 12:37
